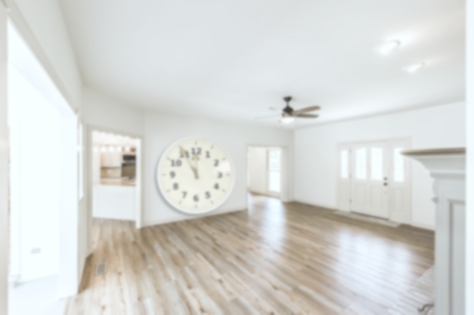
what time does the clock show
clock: 11:55
